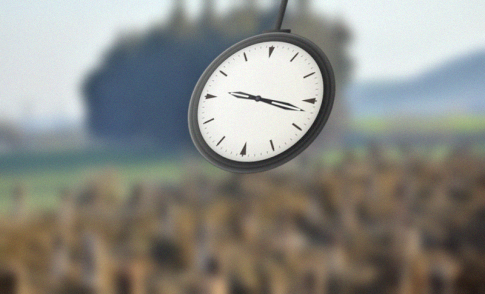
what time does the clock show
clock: 9:17
